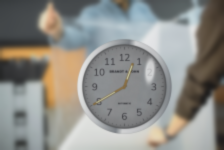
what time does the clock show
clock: 12:40
